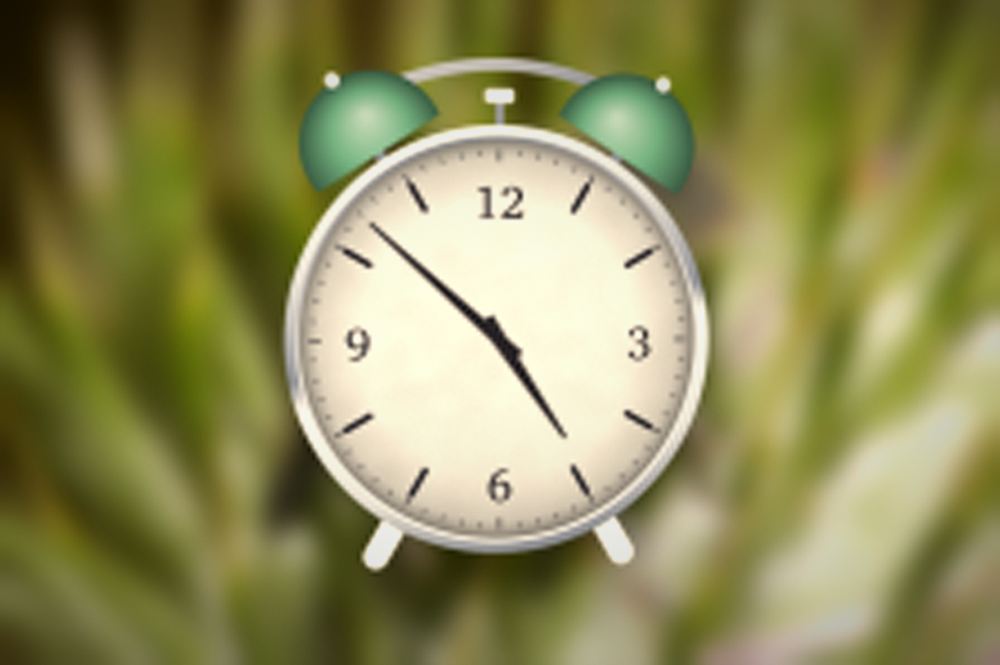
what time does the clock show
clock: 4:52
